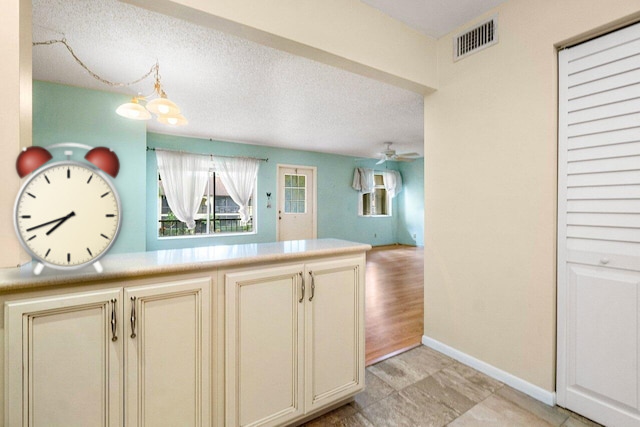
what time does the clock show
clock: 7:42
